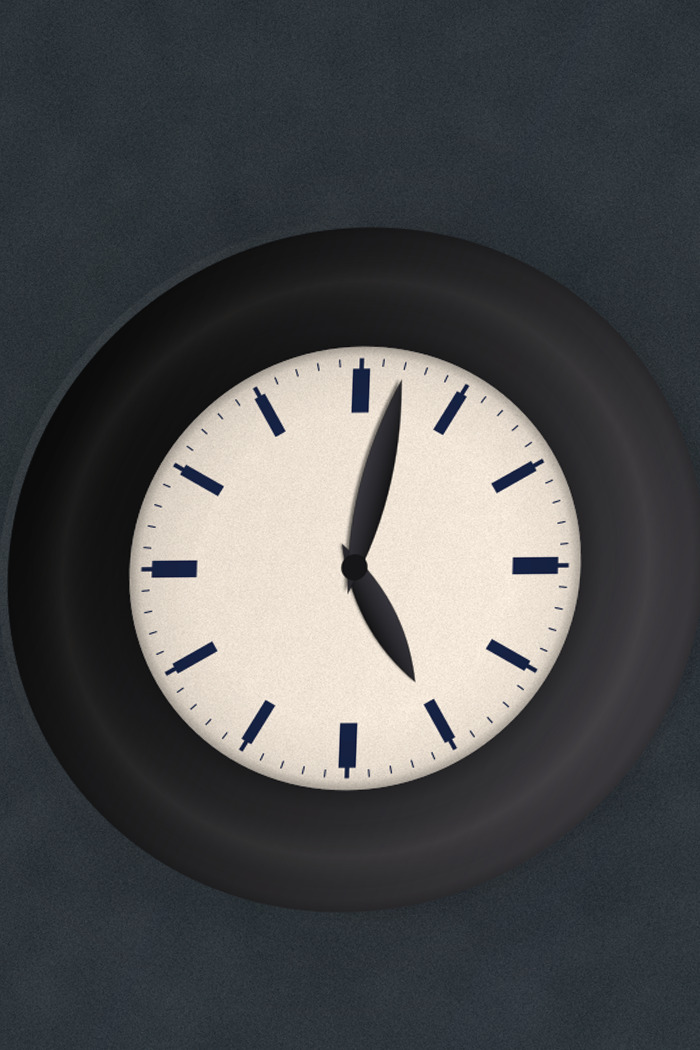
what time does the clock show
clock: 5:02
